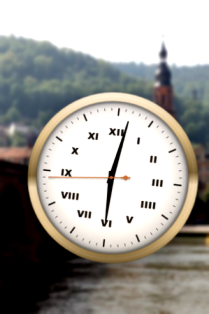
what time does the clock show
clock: 6:01:44
